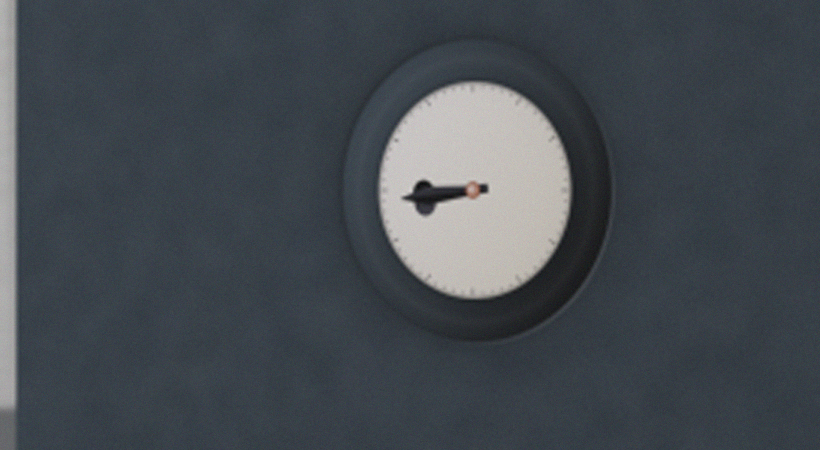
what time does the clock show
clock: 8:44
